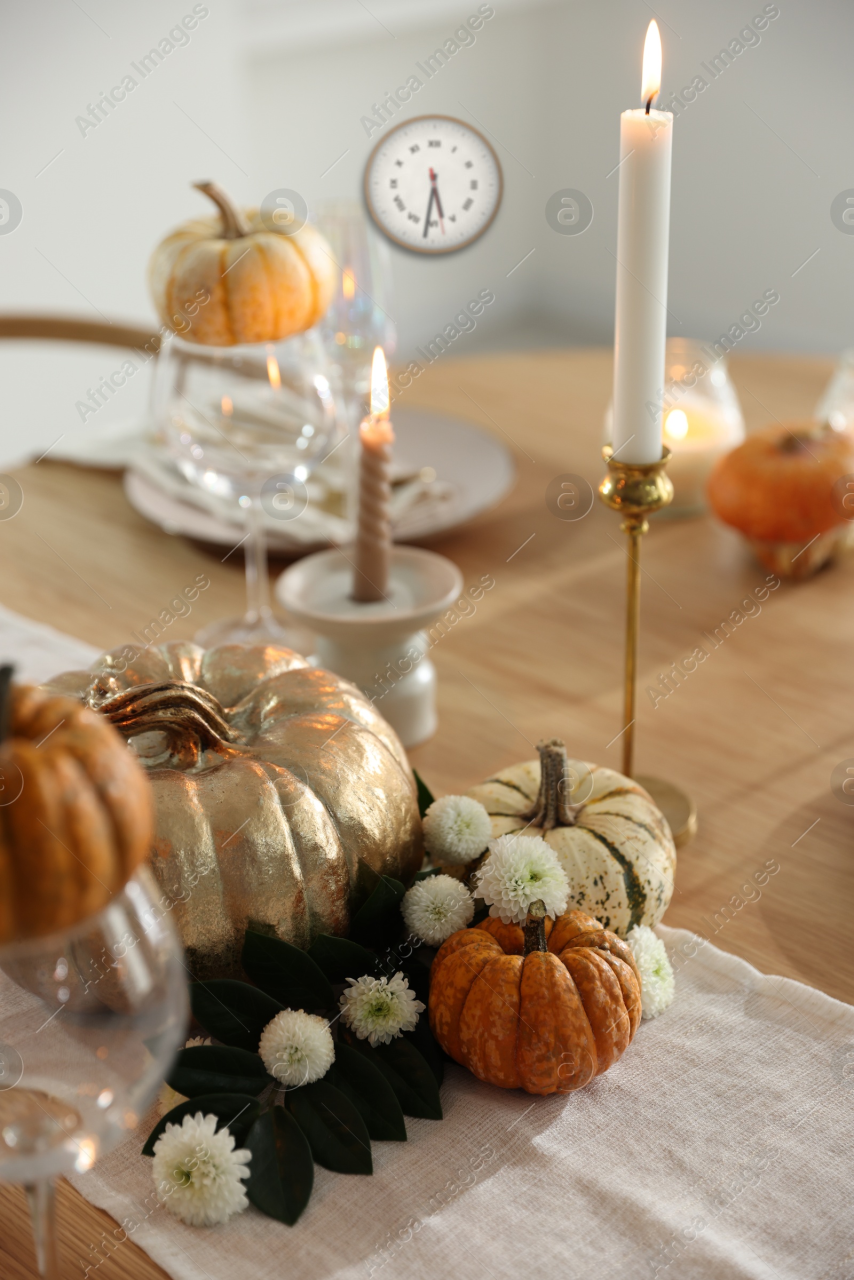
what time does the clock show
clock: 5:31:28
